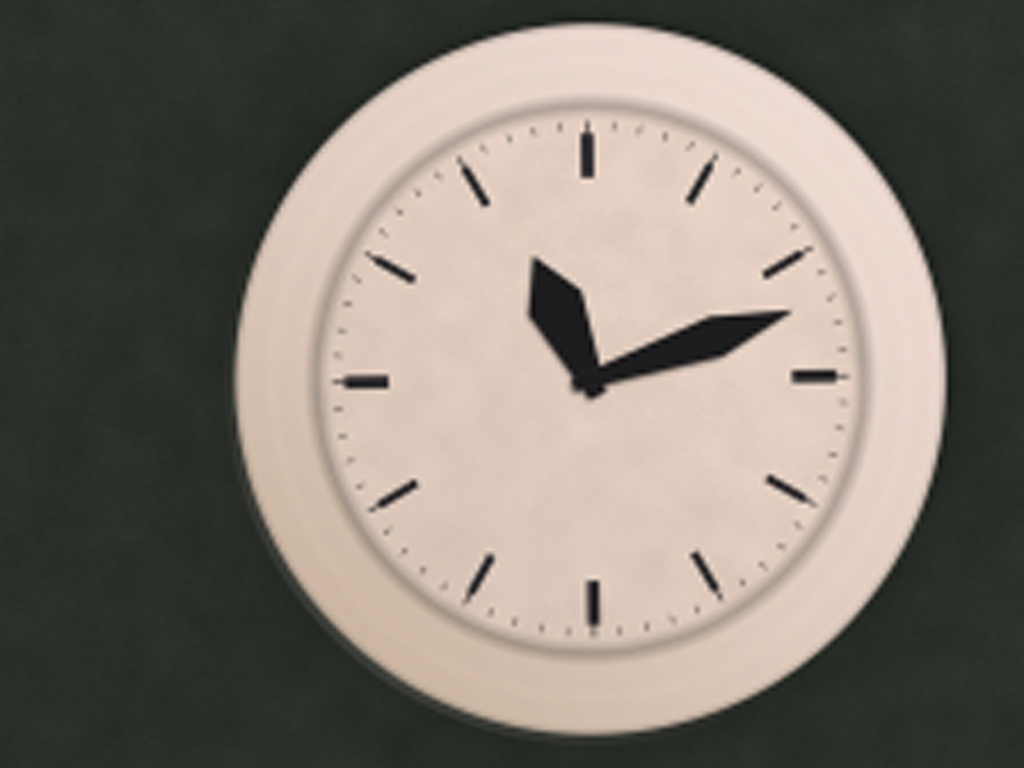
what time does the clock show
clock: 11:12
